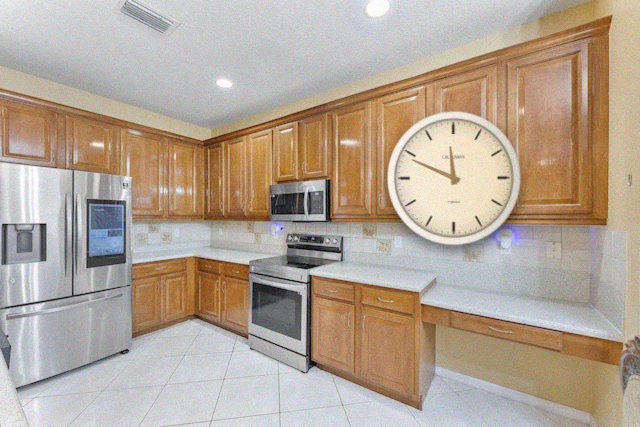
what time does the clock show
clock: 11:49
